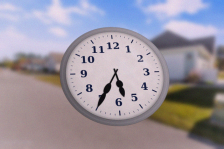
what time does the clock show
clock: 5:35
